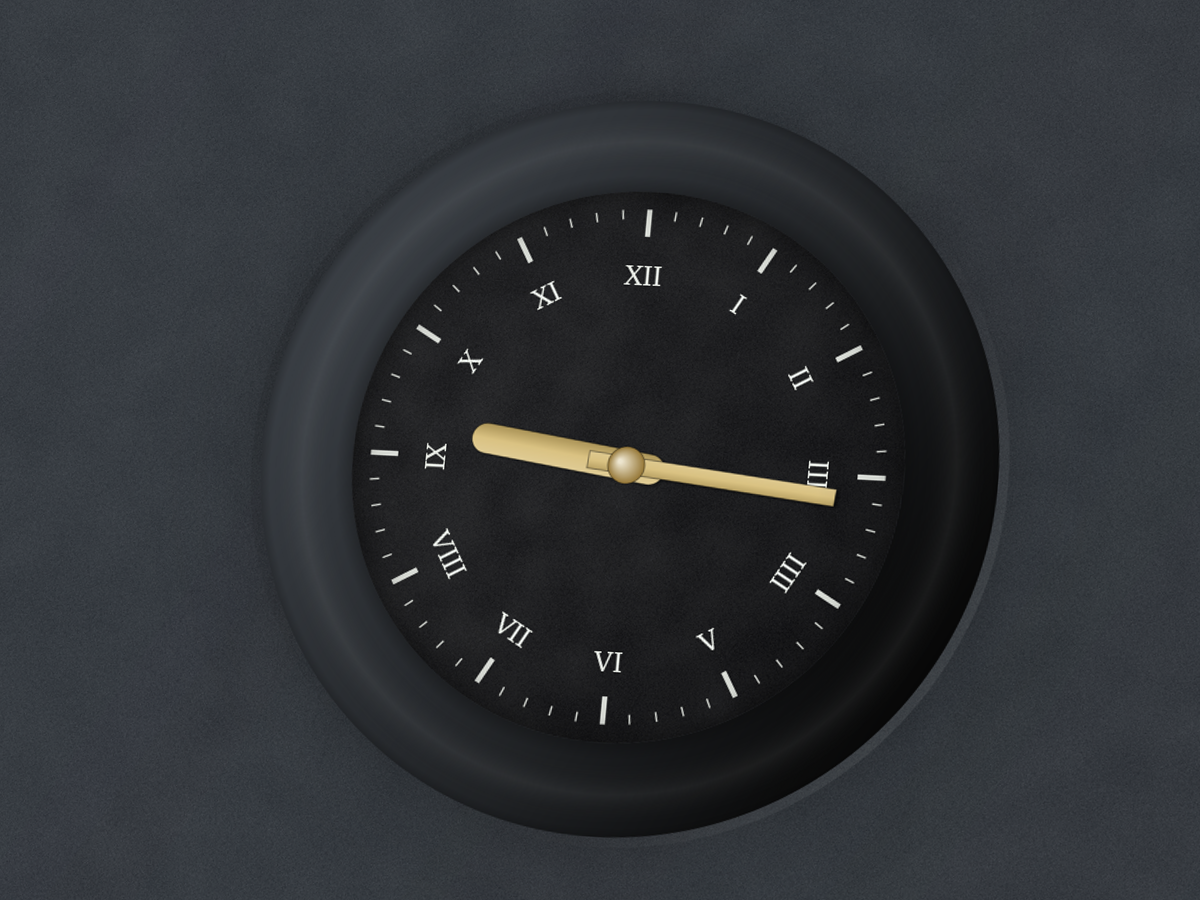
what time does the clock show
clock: 9:16
